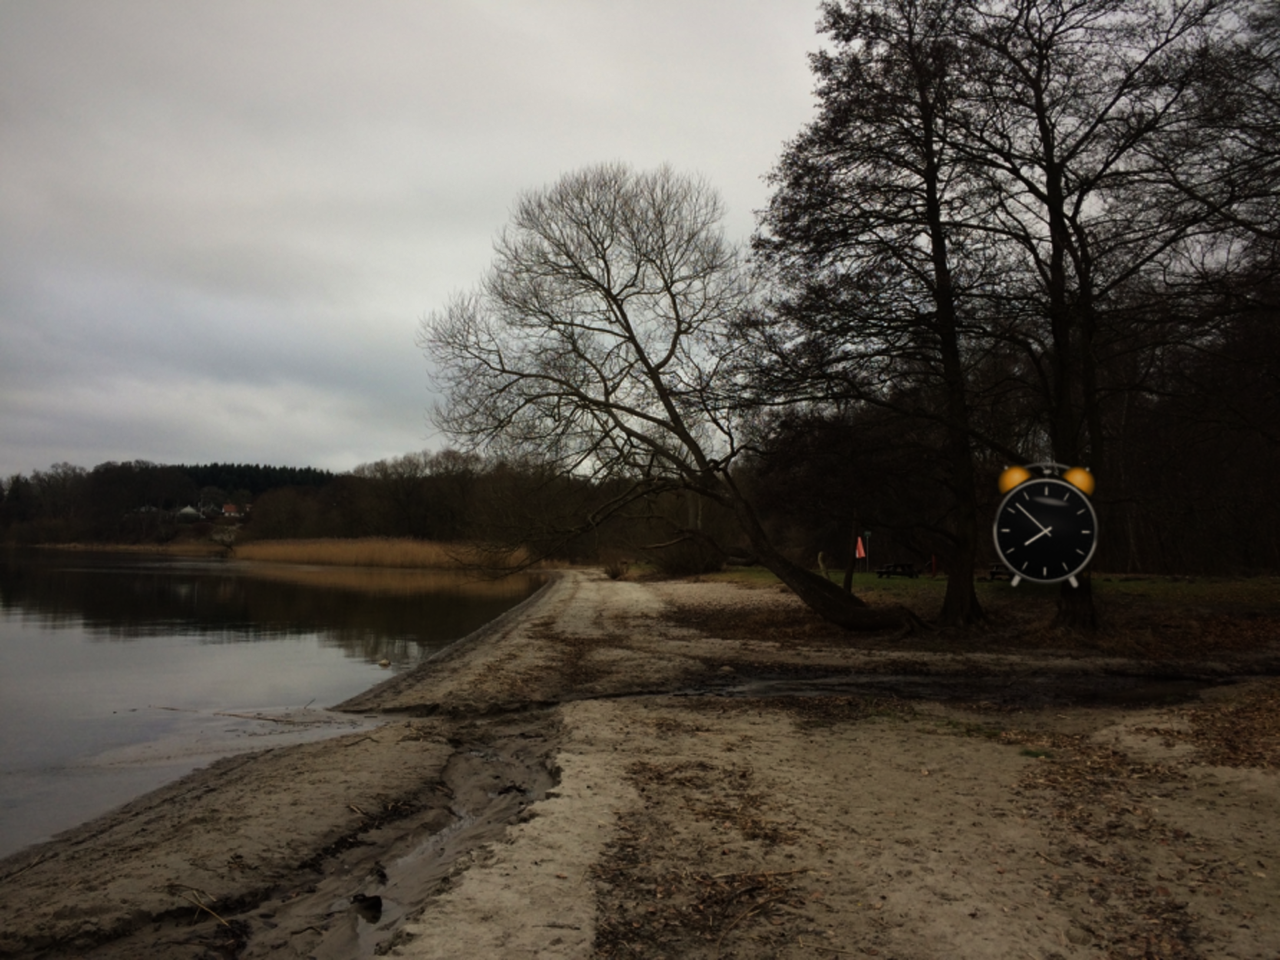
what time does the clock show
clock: 7:52
